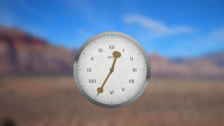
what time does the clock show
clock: 12:35
